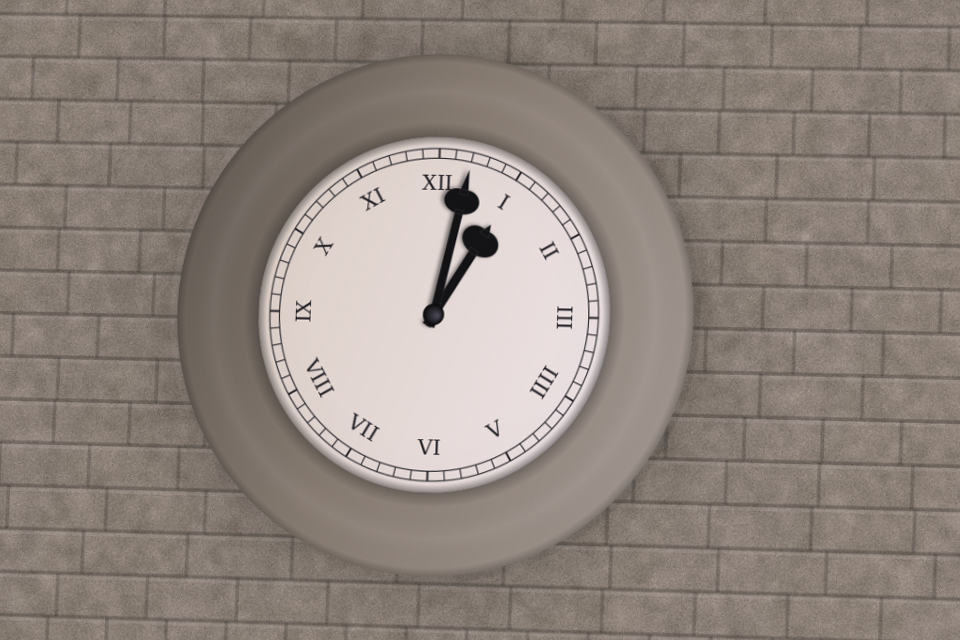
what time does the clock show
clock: 1:02
